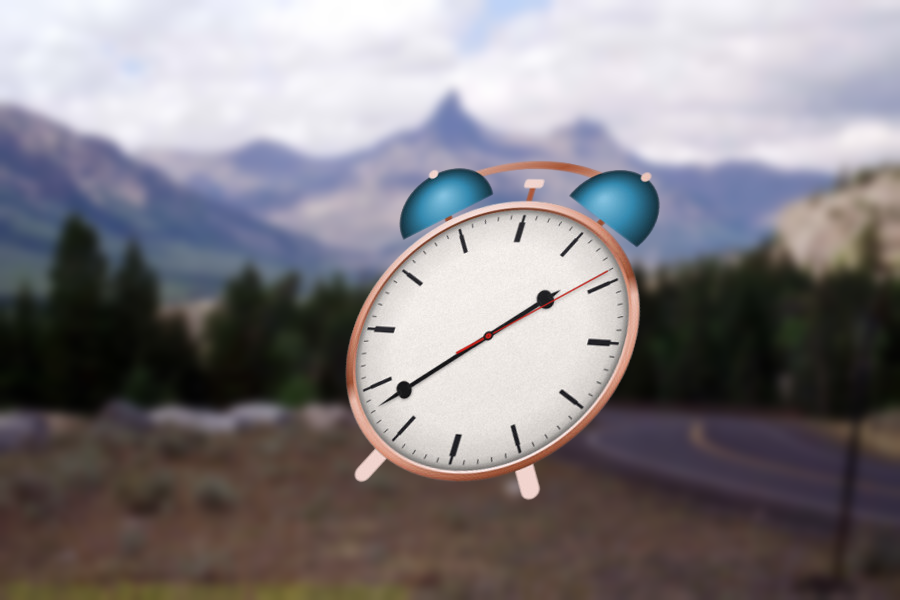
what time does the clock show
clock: 1:38:09
